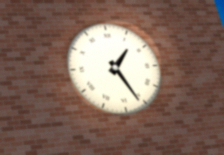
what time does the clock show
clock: 1:26
